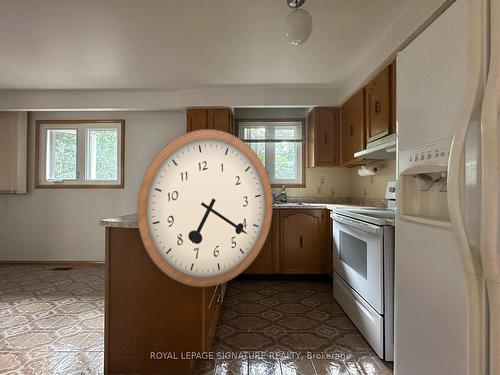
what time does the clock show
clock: 7:22
